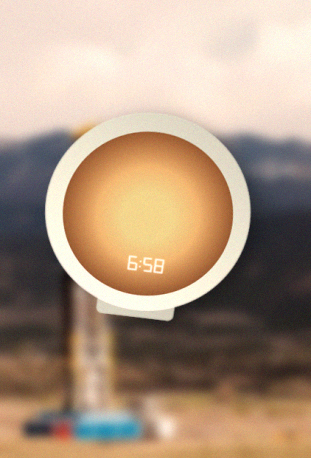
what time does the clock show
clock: 6:58
